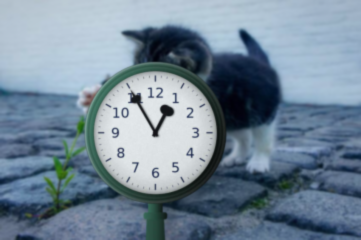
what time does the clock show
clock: 12:55
